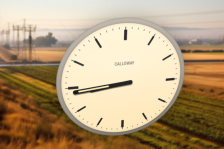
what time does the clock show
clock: 8:44
